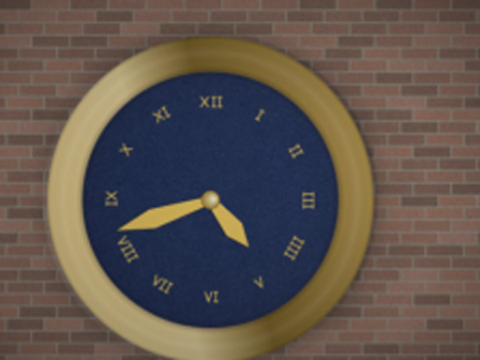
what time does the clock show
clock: 4:42
